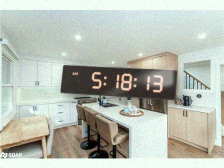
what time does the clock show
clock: 5:18:13
